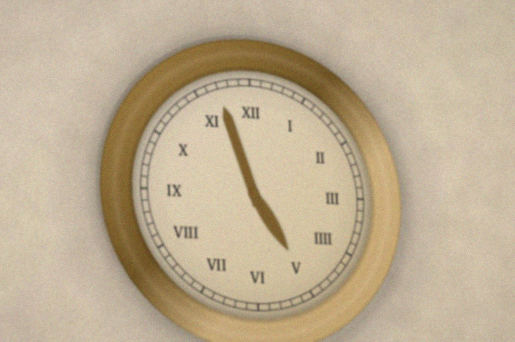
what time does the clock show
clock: 4:57
